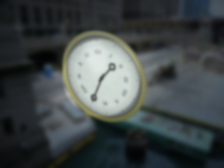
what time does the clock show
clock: 1:35
